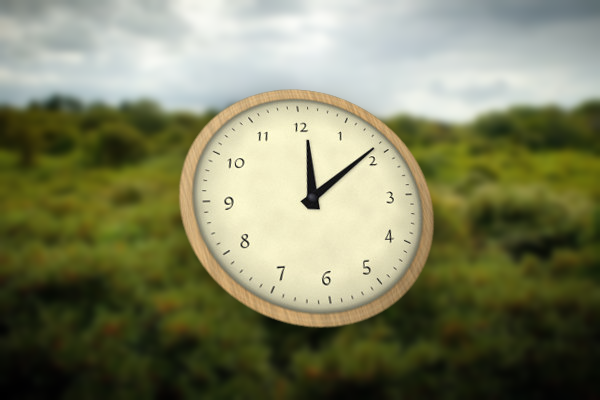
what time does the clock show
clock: 12:09
